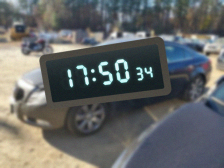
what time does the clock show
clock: 17:50:34
